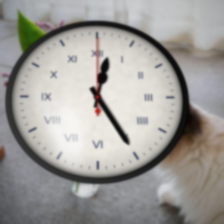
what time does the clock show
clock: 12:25:00
